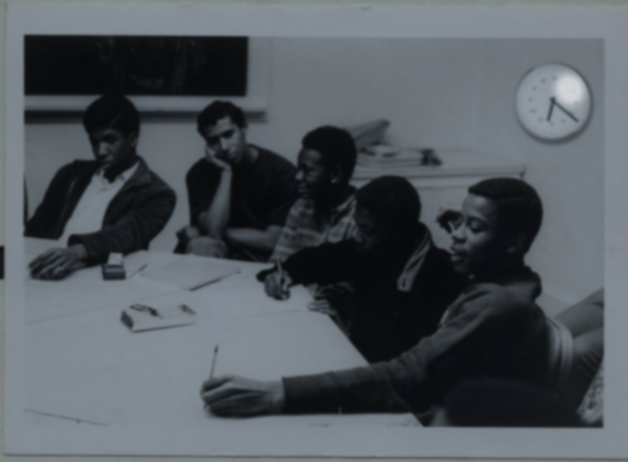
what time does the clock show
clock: 6:21
